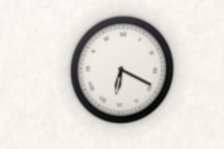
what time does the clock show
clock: 6:19
